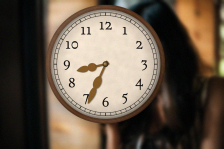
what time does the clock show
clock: 8:34
